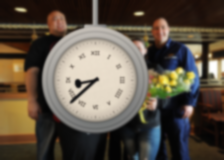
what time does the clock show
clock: 8:38
